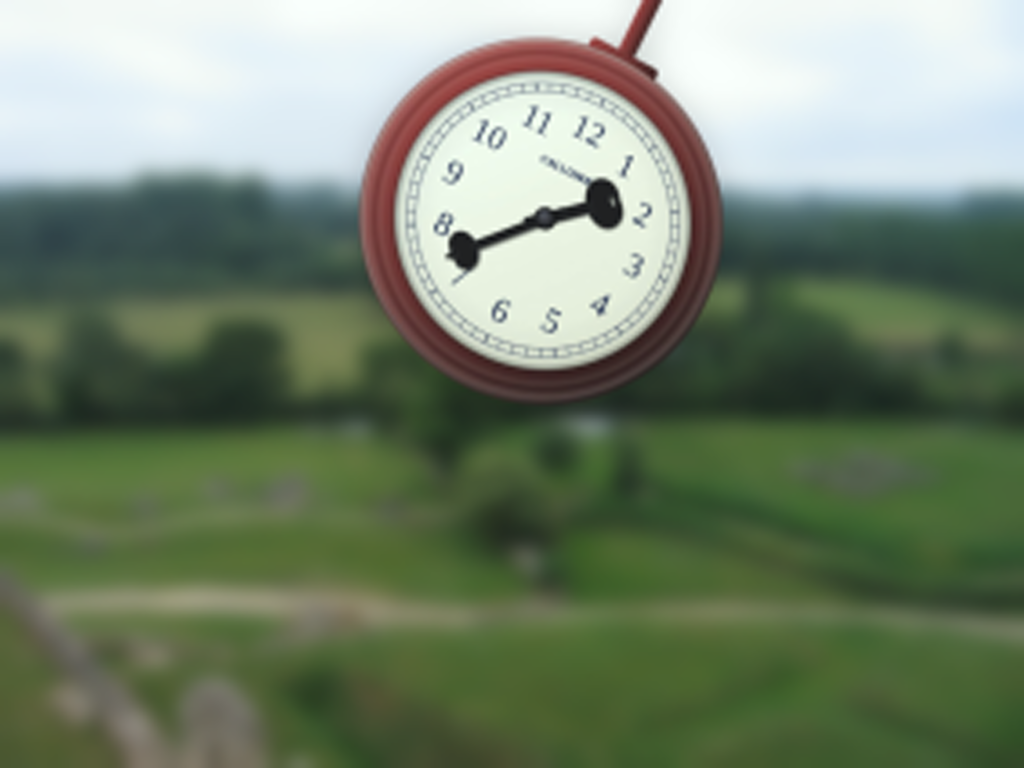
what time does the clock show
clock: 1:37
